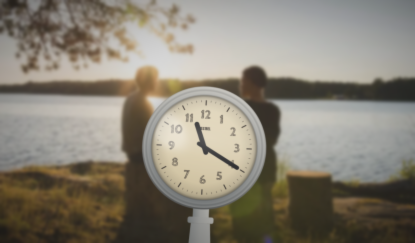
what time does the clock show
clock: 11:20
